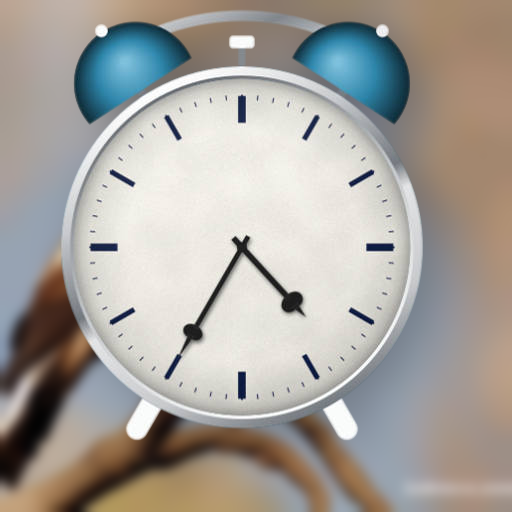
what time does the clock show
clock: 4:35
